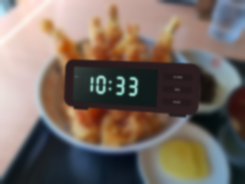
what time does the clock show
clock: 10:33
